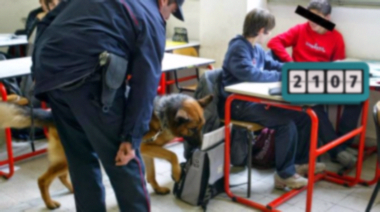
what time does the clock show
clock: 21:07
